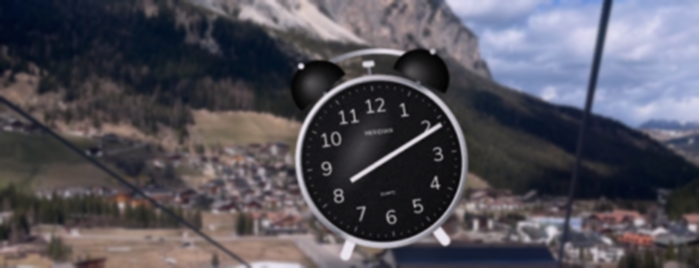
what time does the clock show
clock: 8:11
